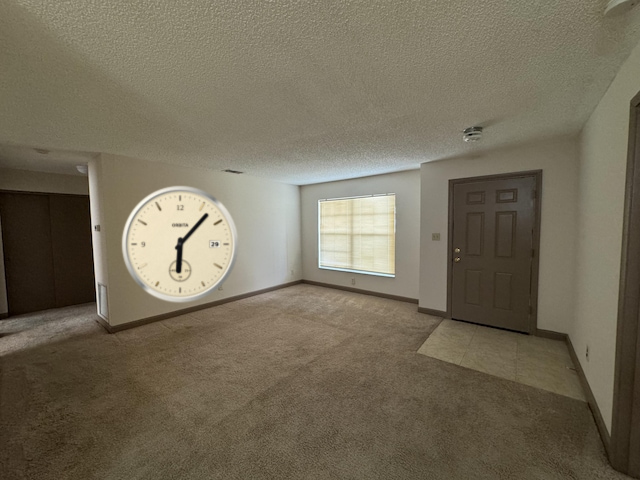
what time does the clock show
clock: 6:07
